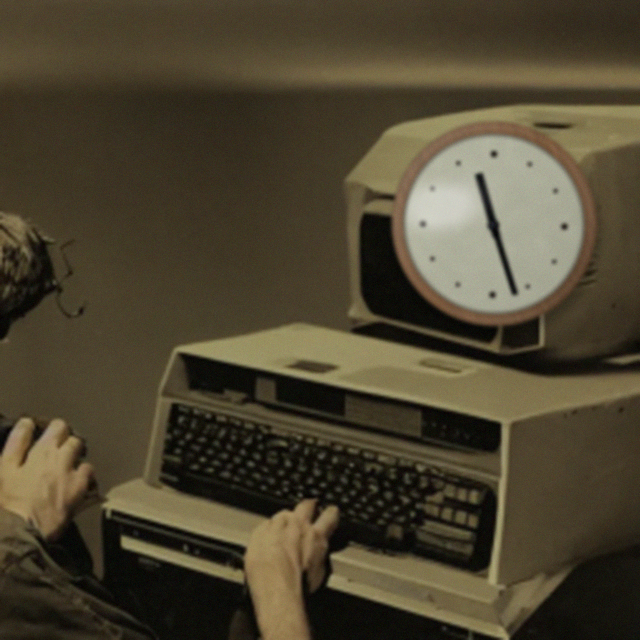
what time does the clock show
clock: 11:27
